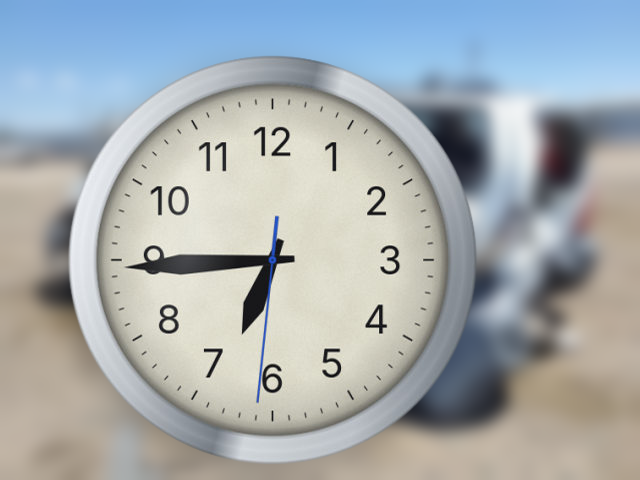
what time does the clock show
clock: 6:44:31
